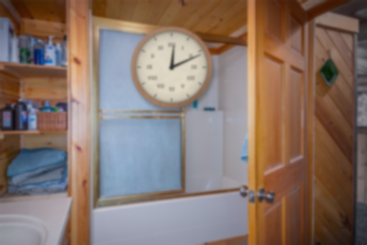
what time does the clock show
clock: 12:11
